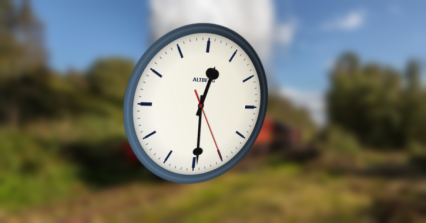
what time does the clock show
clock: 12:29:25
